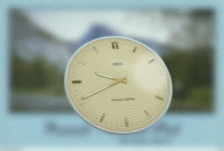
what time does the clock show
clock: 9:41
